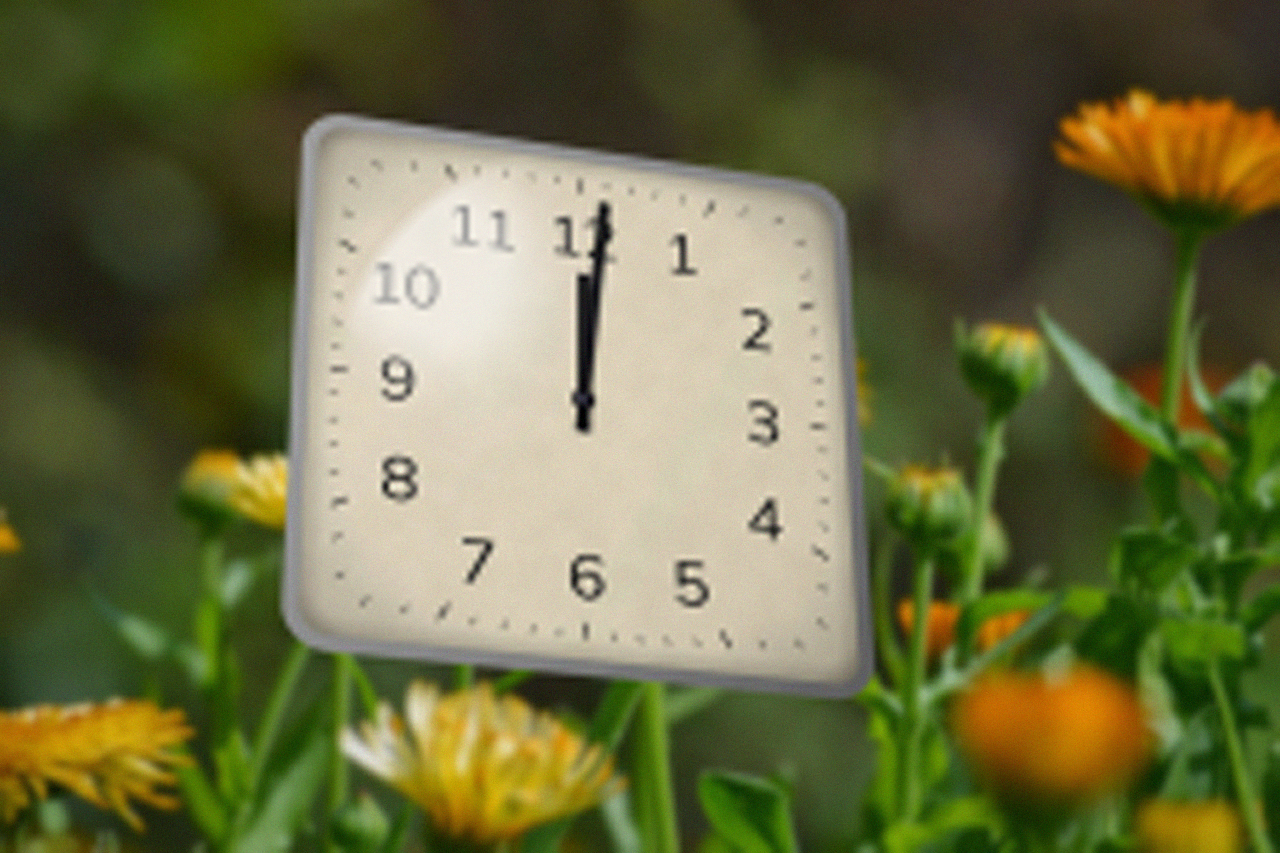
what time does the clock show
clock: 12:01
